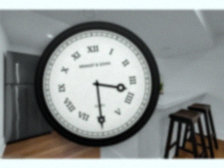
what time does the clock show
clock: 3:30
